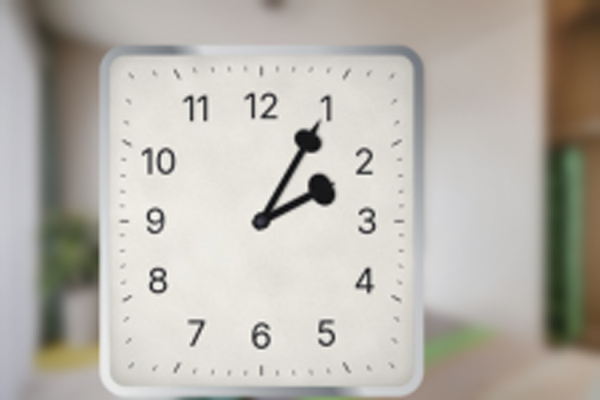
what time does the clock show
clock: 2:05
